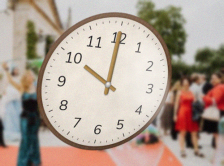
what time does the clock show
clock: 10:00
